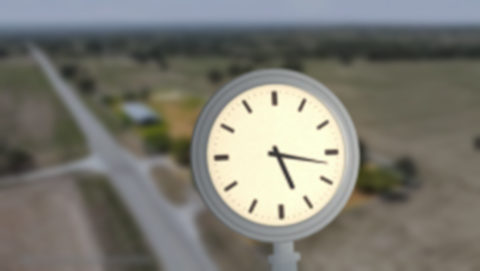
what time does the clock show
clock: 5:17
